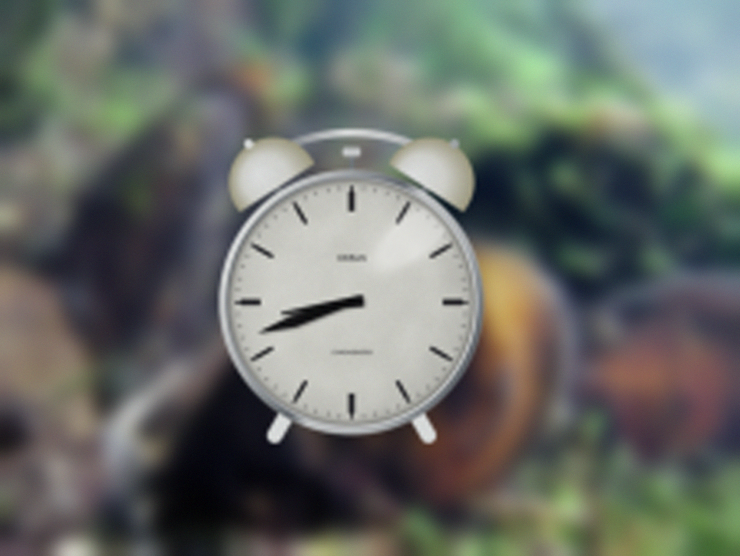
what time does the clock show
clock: 8:42
